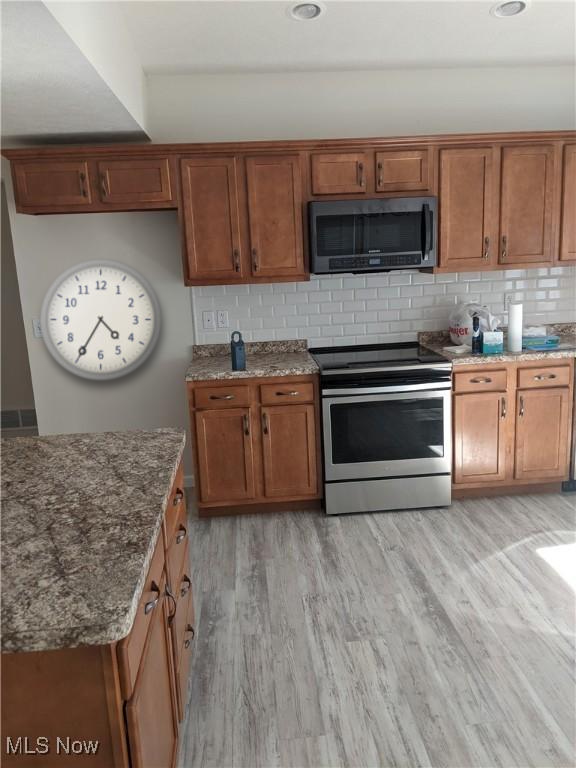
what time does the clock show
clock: 4:35
